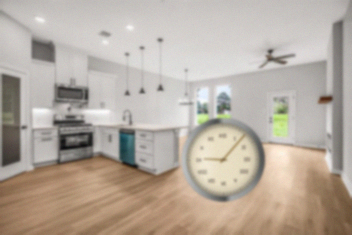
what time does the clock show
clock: 9:07
